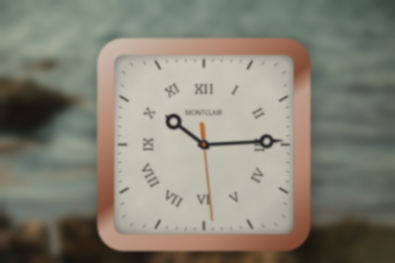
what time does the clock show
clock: 10:14:29
